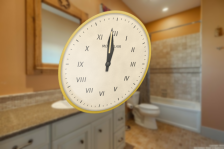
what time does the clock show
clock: 11:59
